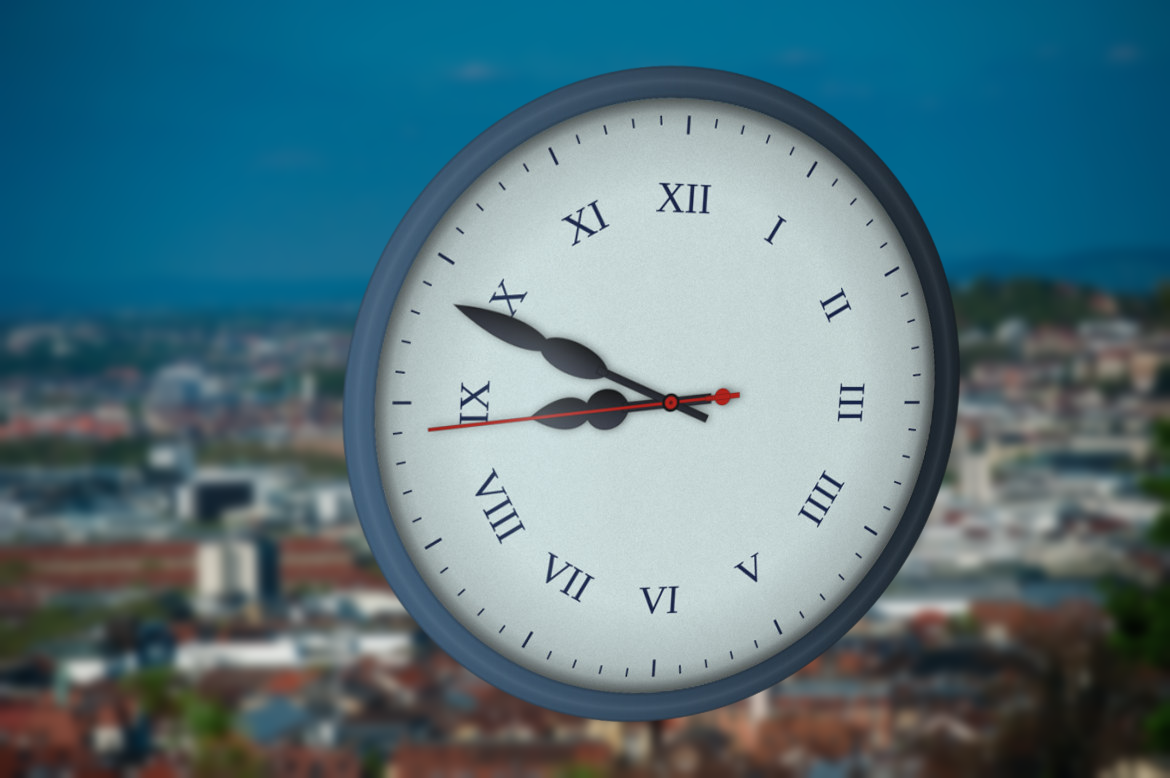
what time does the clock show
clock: 8:48:44
